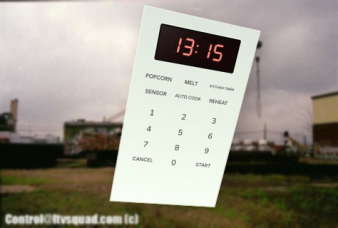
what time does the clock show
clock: 13:15
